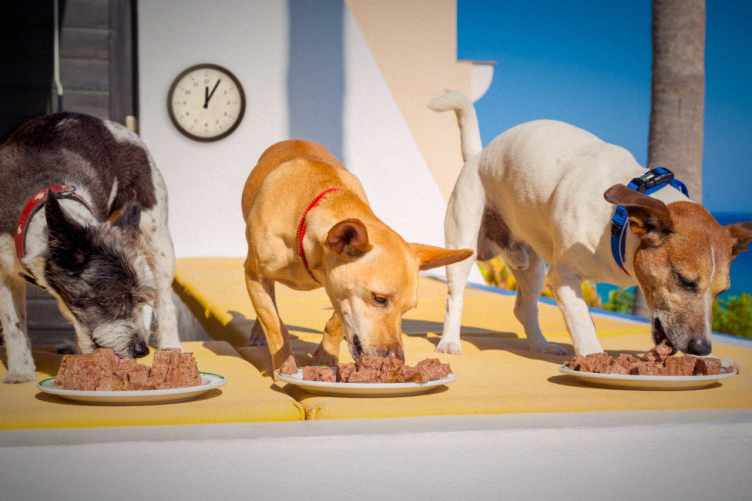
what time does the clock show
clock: 12:05
